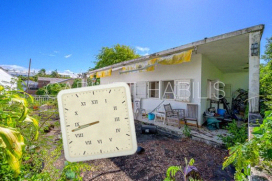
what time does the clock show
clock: 8:43
